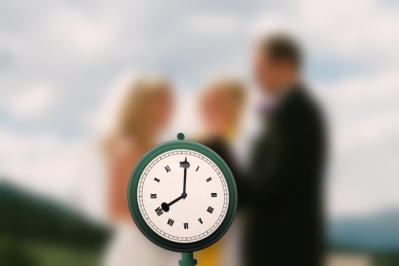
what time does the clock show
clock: 8:01
